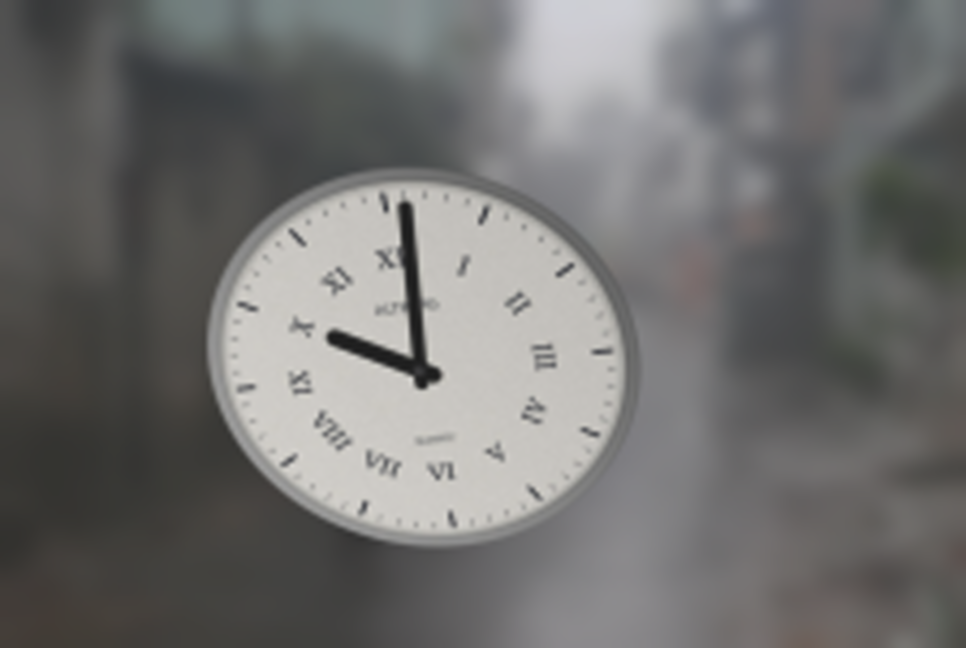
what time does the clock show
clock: 10:01
